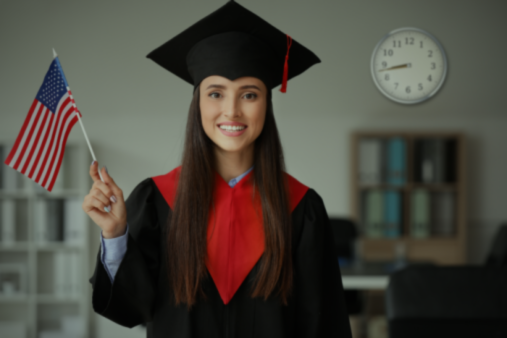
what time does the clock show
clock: 8:43
